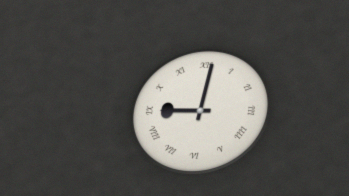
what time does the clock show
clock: 9:01
